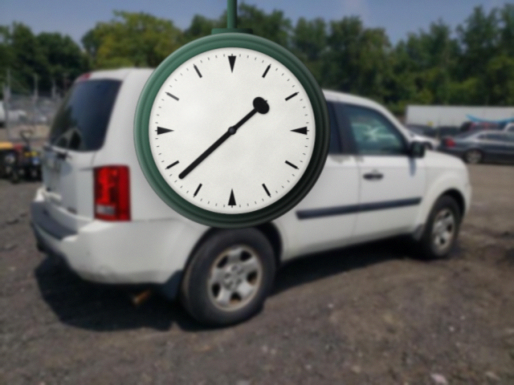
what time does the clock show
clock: 1:38
